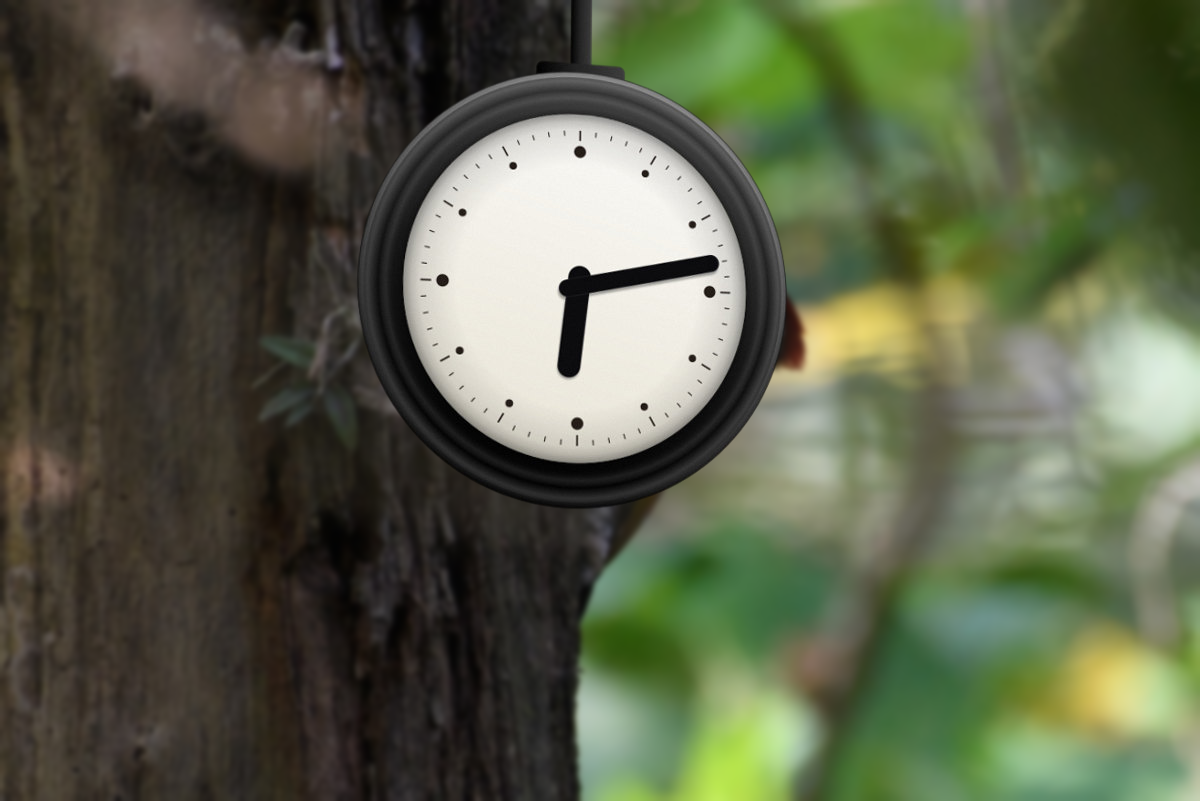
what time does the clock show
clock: 6:13
